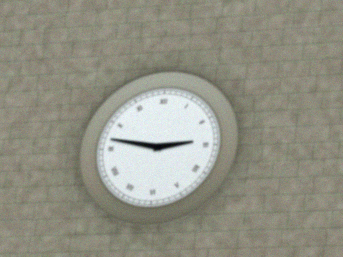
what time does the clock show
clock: 2:47
